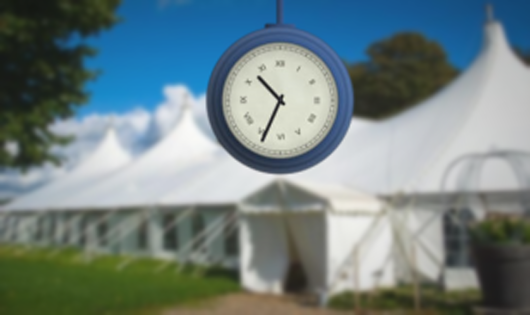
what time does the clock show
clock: 10:34
